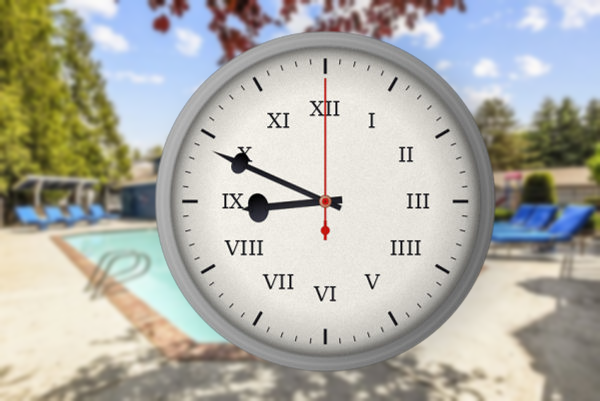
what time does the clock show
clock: 8:49:00
